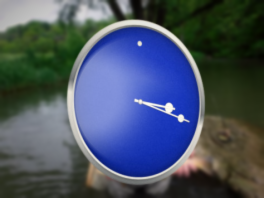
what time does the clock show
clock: 3:18
